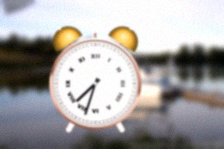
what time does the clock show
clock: 7:33
